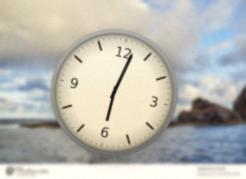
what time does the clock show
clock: 6:02
